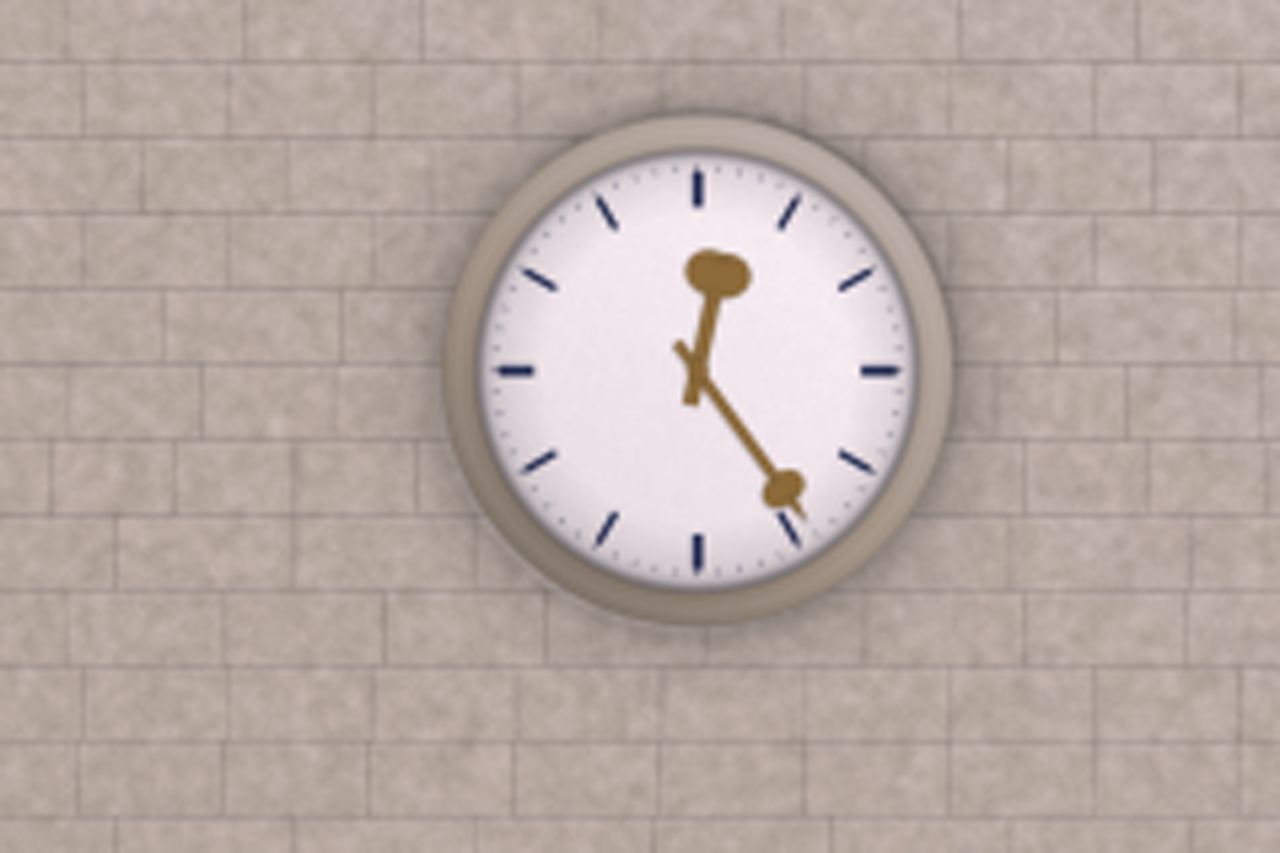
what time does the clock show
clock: 12:24
